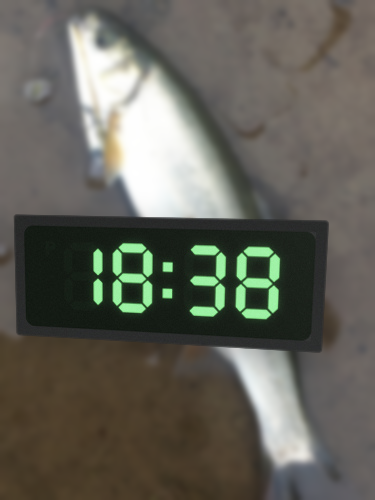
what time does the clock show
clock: 18:38
